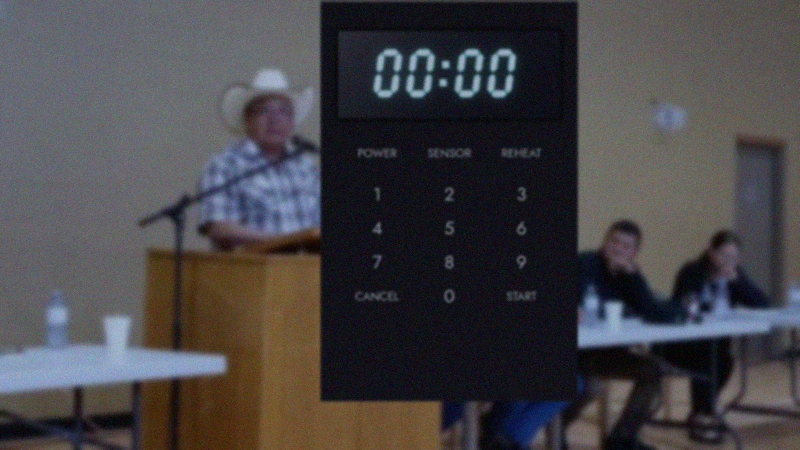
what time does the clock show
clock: 0:00
